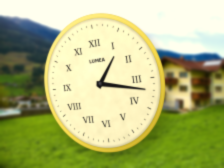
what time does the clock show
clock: 1:17
